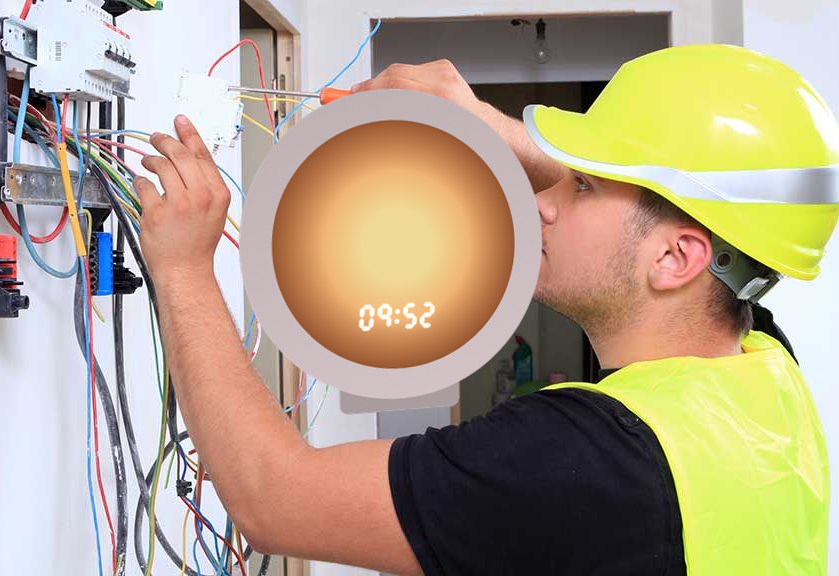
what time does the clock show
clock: 9:52
